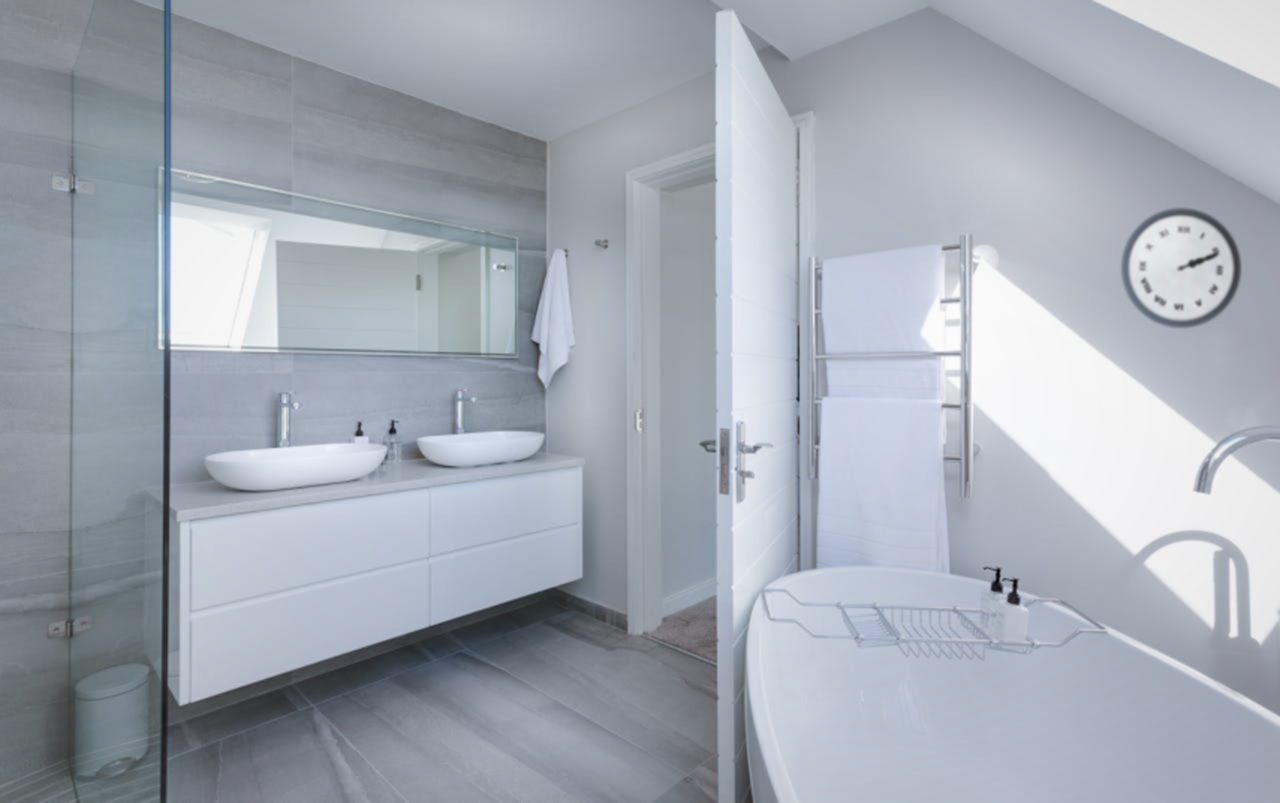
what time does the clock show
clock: 2:11
